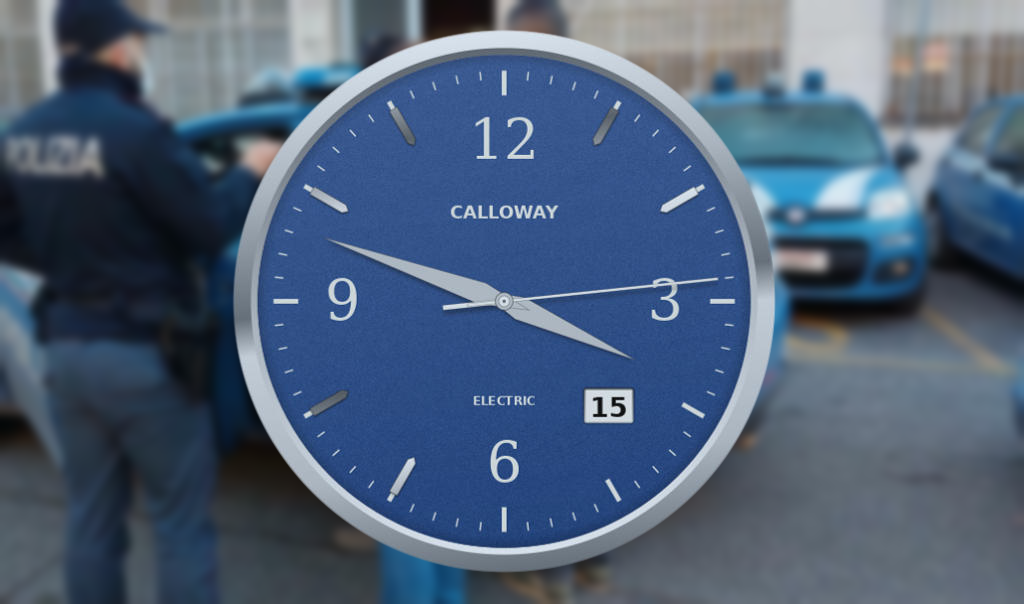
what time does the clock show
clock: 3:48:14
